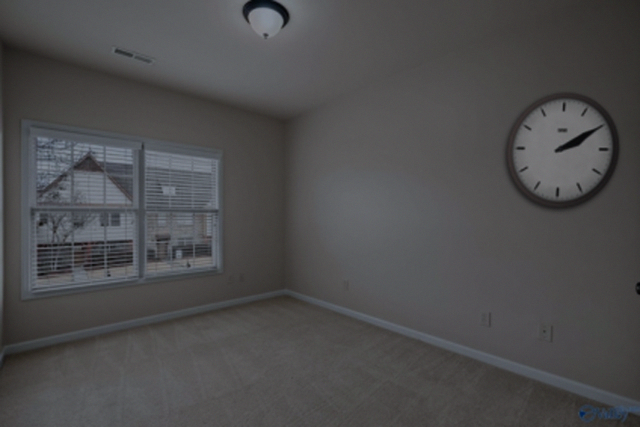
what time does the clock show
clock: 2:10
